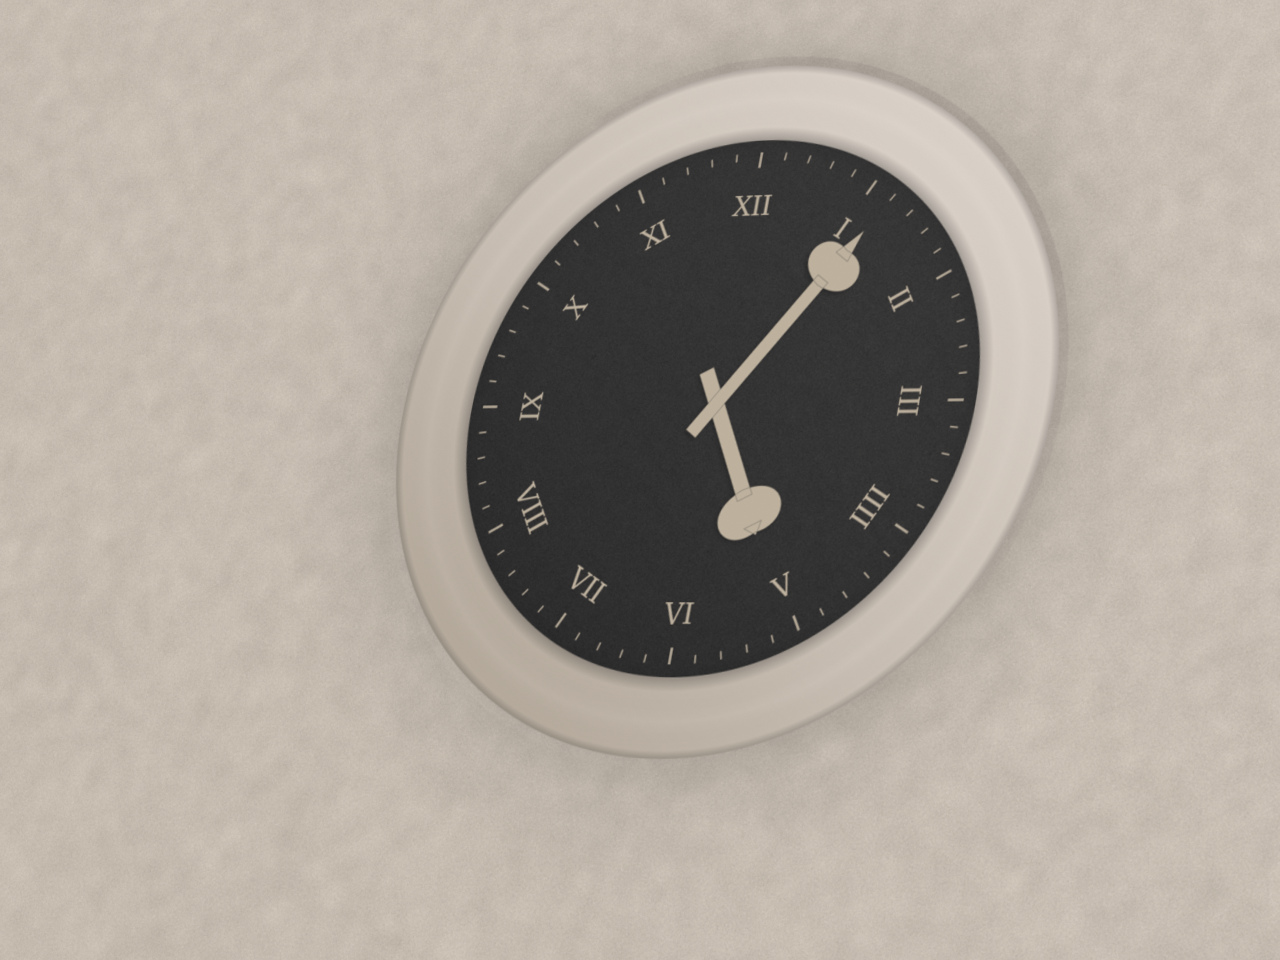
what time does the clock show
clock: 5:06
